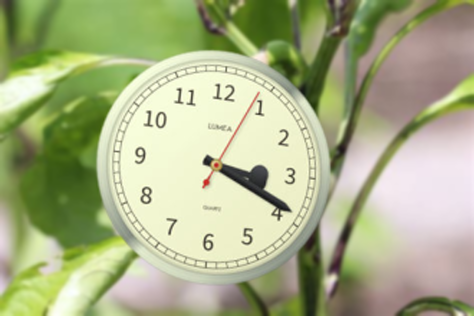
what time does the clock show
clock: 3:19:04
